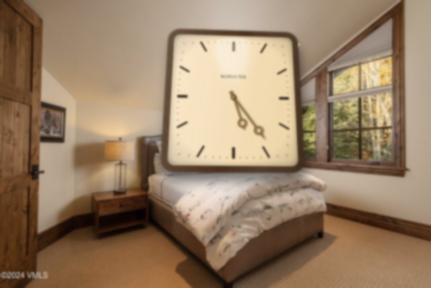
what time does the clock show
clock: 5:24
